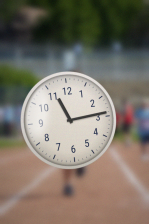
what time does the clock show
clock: 11:14
